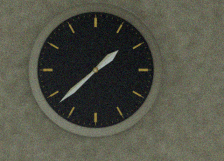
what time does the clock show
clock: 1:38
